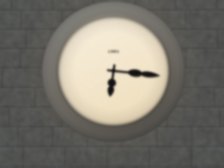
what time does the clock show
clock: 6:16
